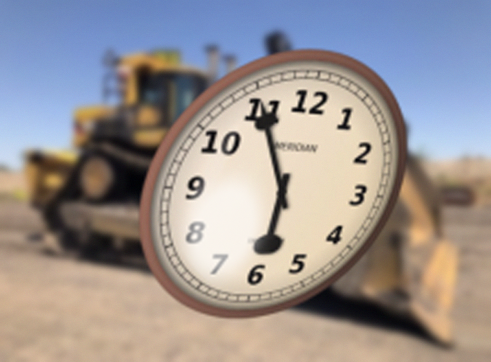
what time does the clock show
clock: 5:55
